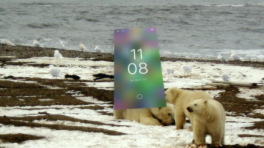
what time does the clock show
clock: 11:08
